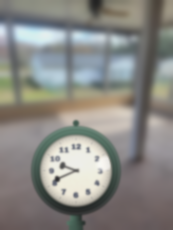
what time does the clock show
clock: 9:41
